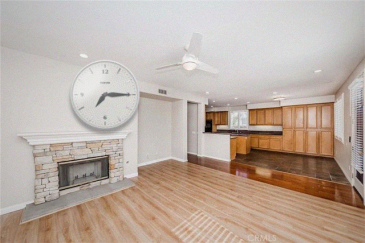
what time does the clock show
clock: 7:15
